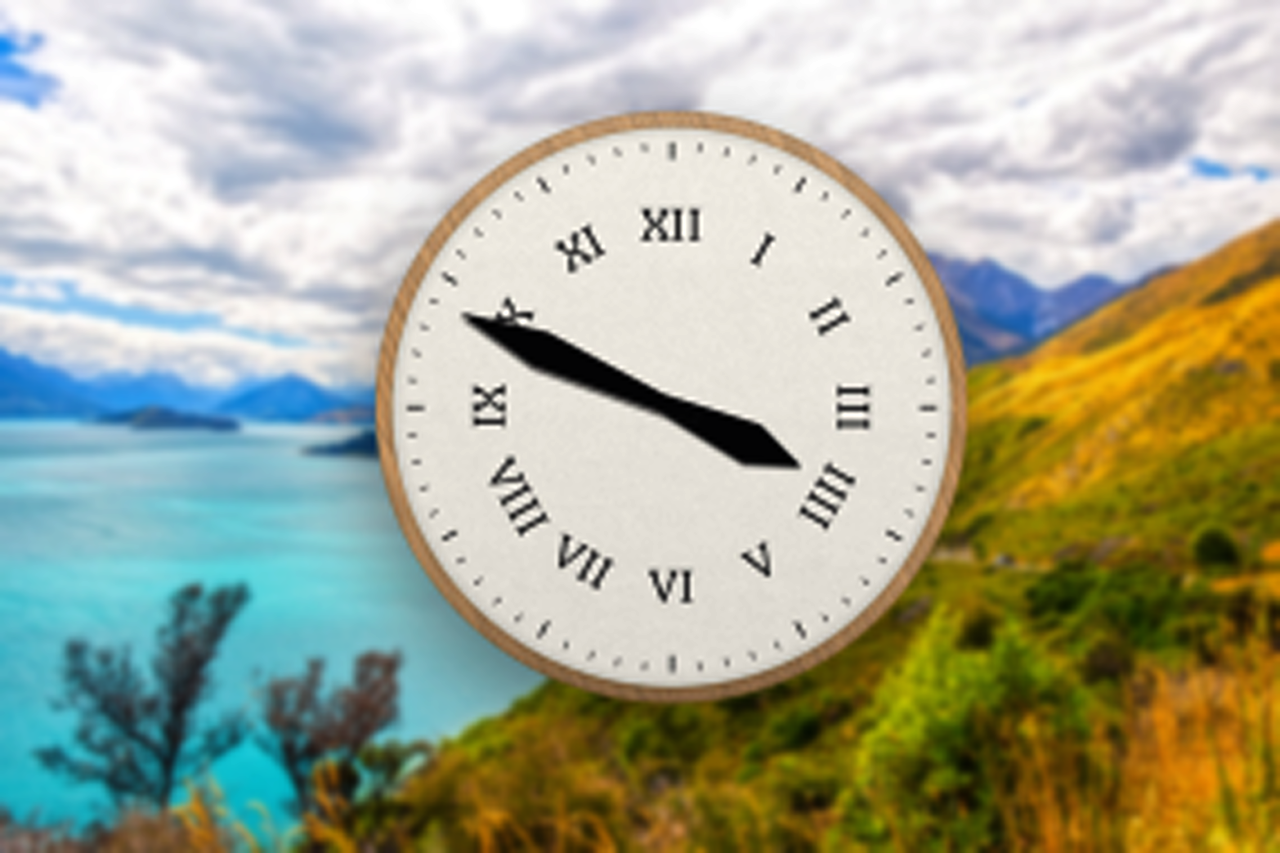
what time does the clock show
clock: 3:49
